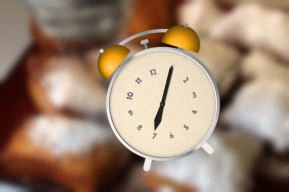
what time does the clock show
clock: 7:05
